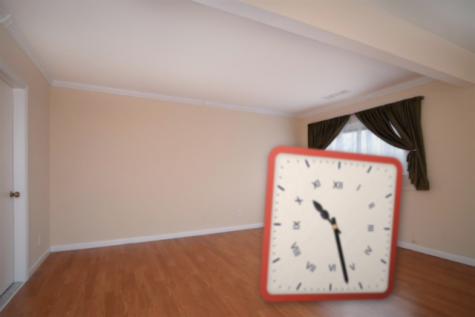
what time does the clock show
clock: 10:27
